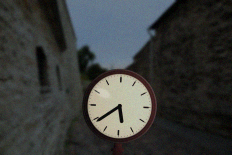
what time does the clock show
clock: 5:39
